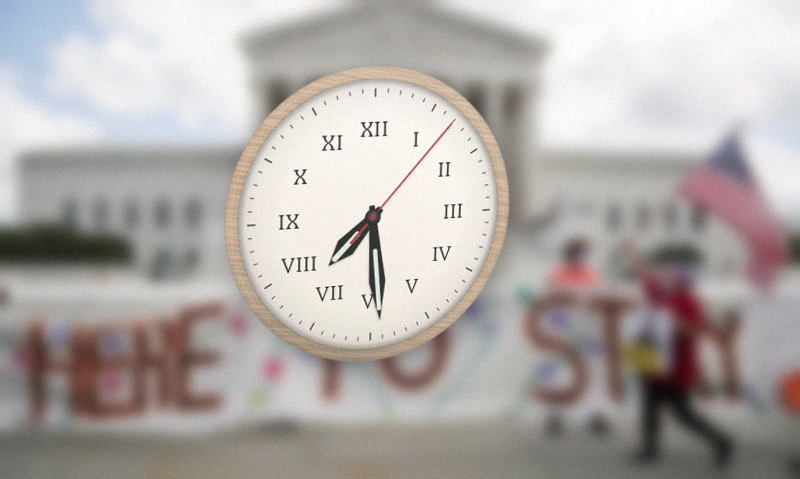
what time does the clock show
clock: 7:29:07
